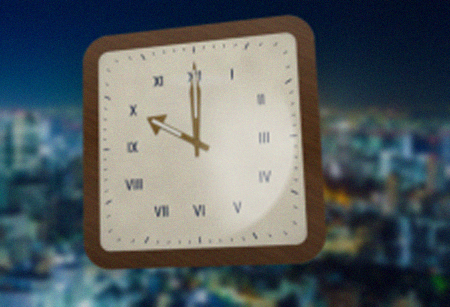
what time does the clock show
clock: 10:00
